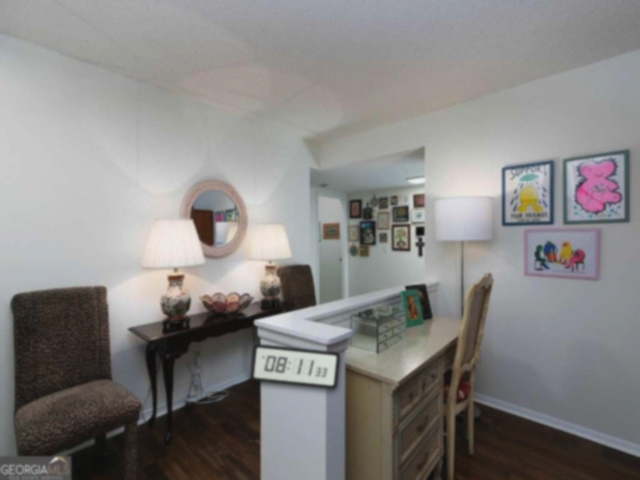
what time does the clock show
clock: 8:11
